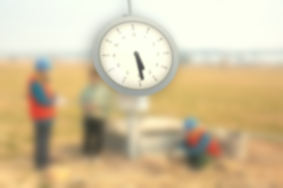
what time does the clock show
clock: 5:29
